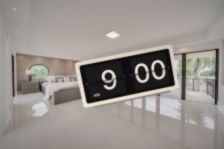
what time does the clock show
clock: 9:00
